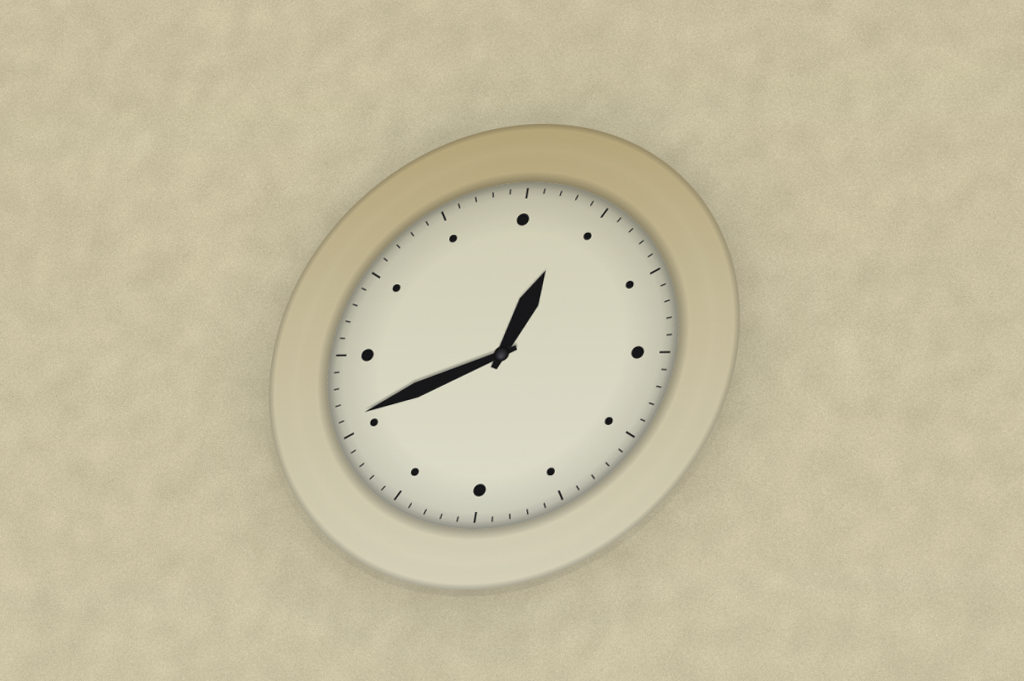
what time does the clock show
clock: 12:41
